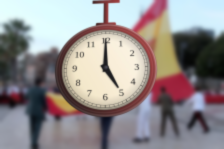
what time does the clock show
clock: 5:00
